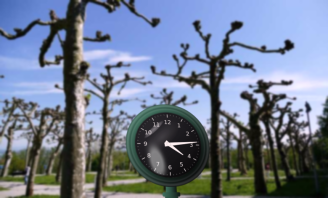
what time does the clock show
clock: 4:14
